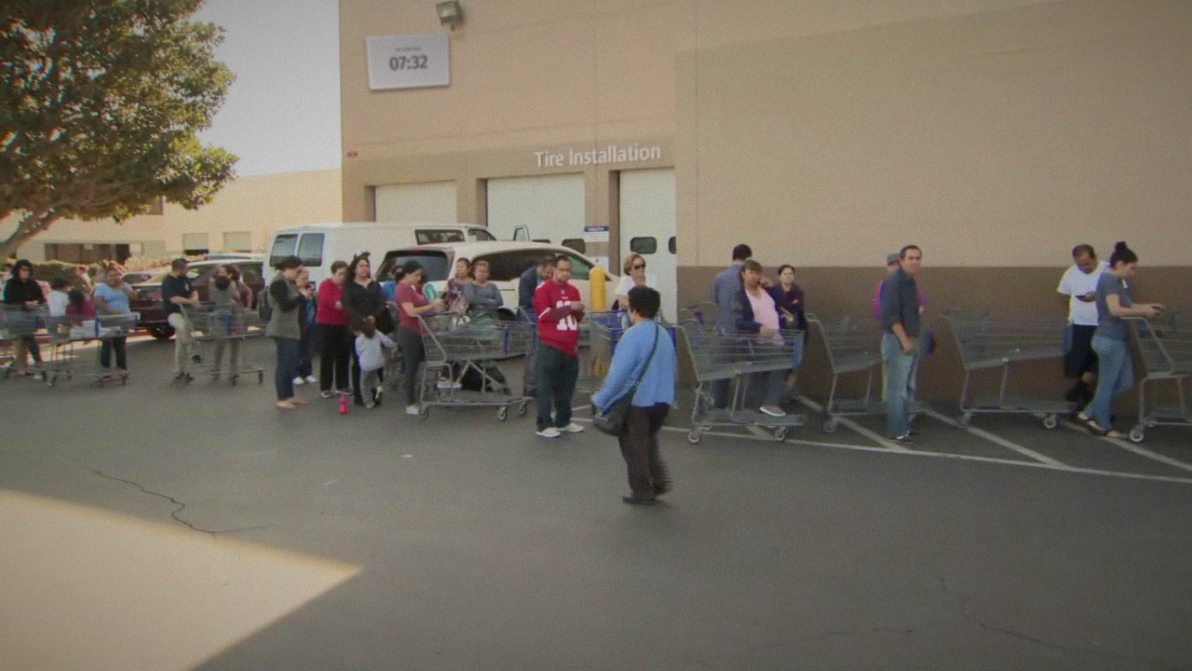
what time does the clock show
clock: 7:32
